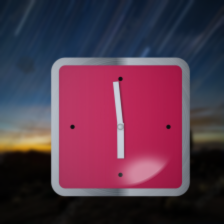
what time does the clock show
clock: 5:59
